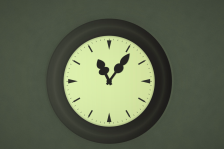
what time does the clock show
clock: 11:06
